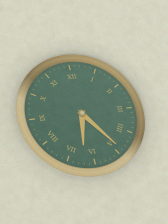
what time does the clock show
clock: 6:24
